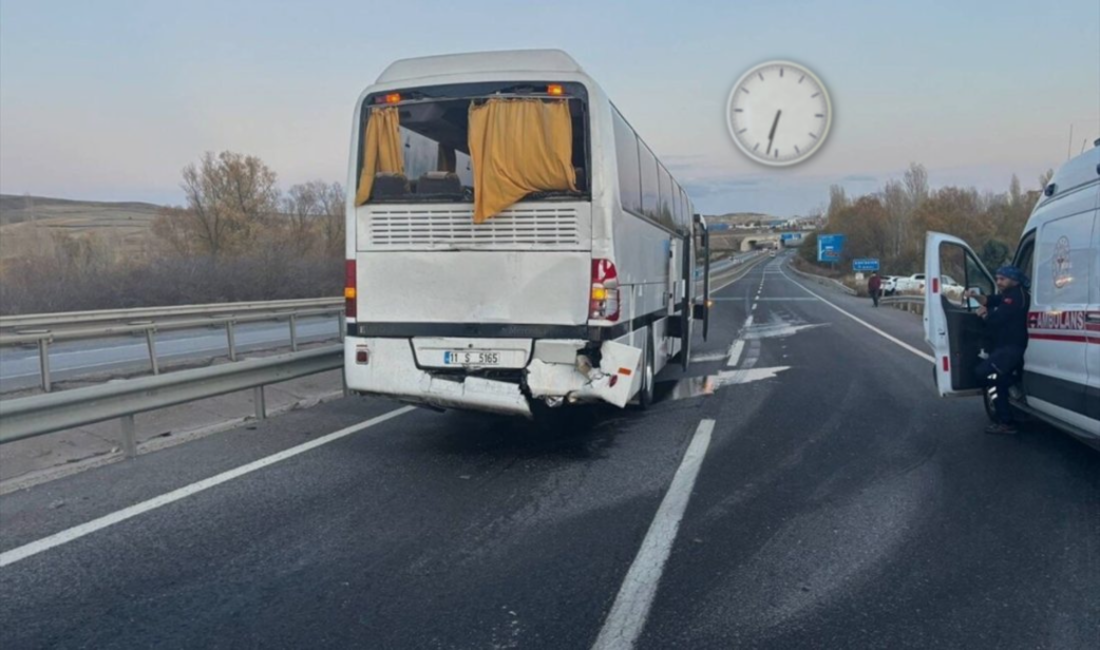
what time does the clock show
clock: 6:32
